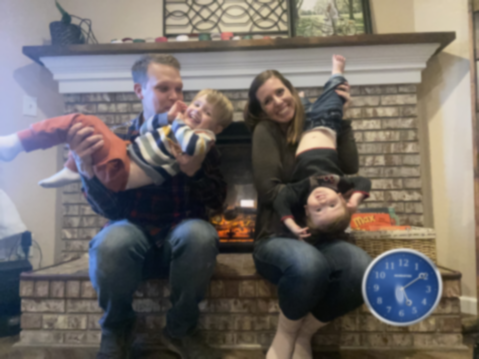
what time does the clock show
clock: 5:09
